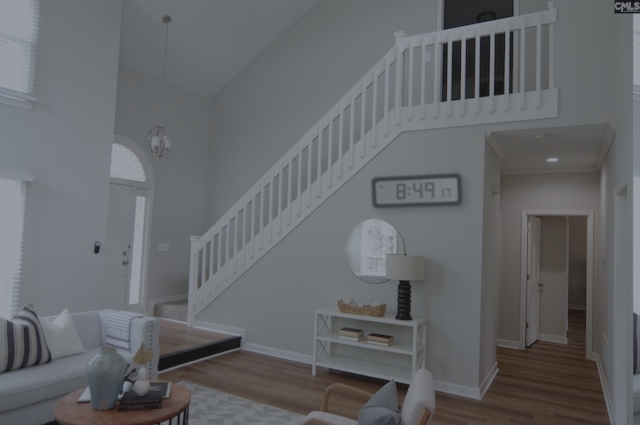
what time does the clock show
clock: 8:49
